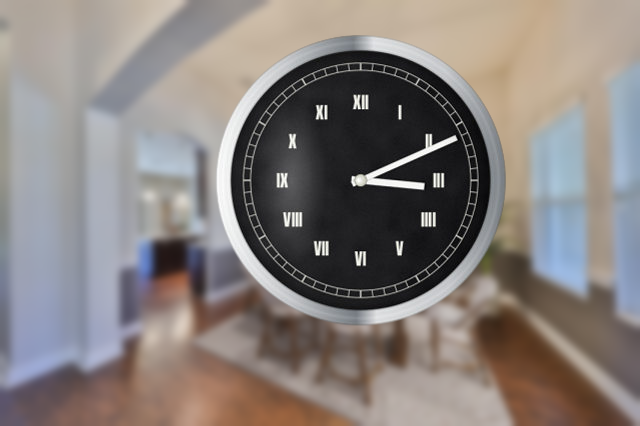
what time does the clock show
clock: 3:11
